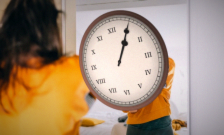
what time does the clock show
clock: 1:05
